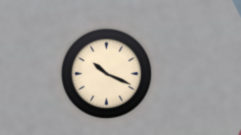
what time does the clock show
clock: 10:19
